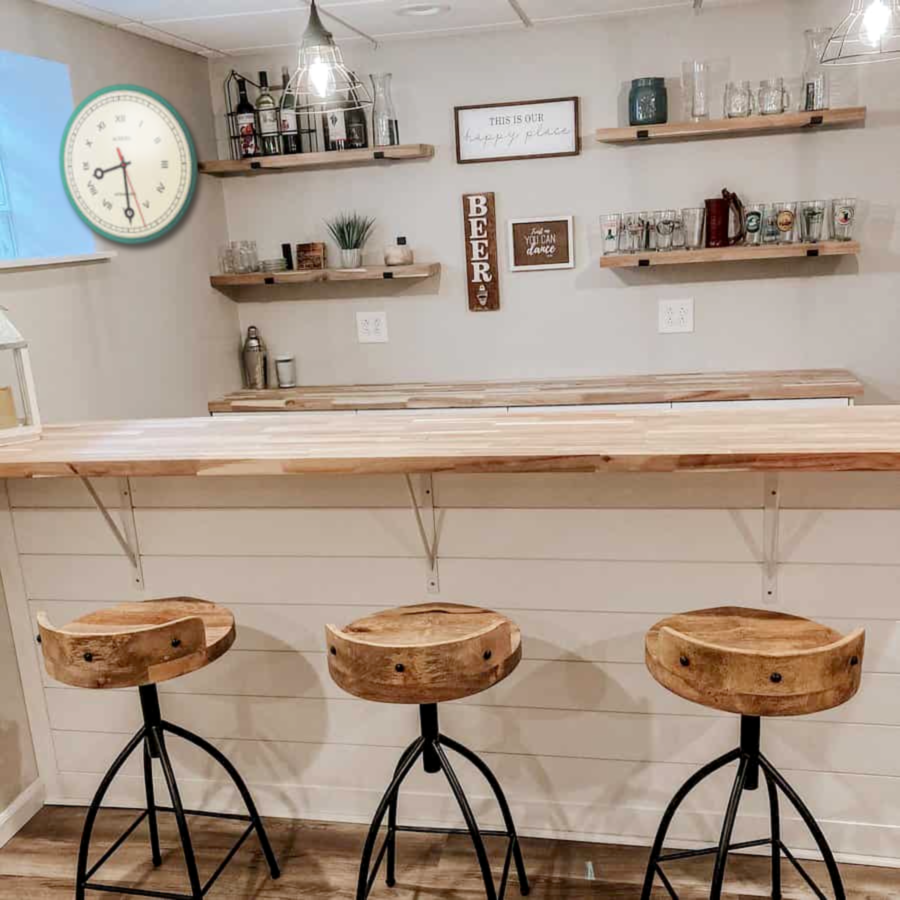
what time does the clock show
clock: 8:29:27
